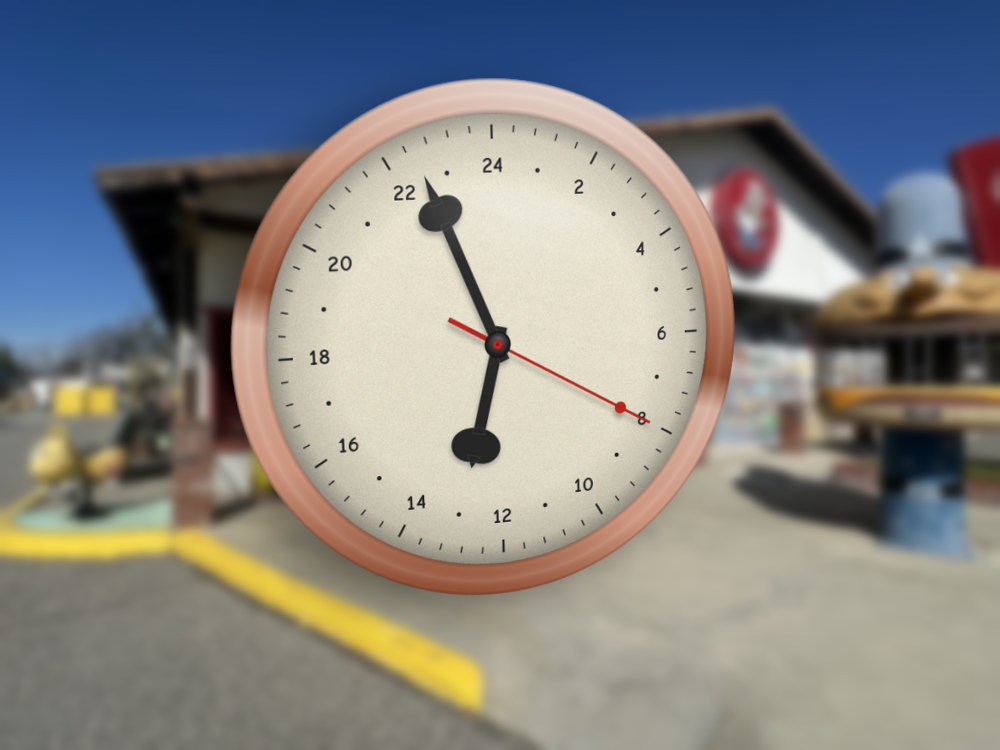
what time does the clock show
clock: 12:56:20
